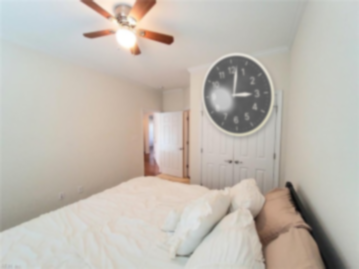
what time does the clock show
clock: 3:02
